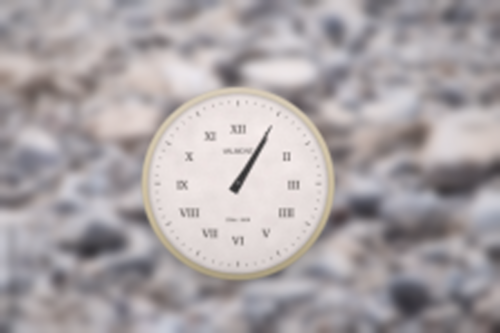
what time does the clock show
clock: 1:05
